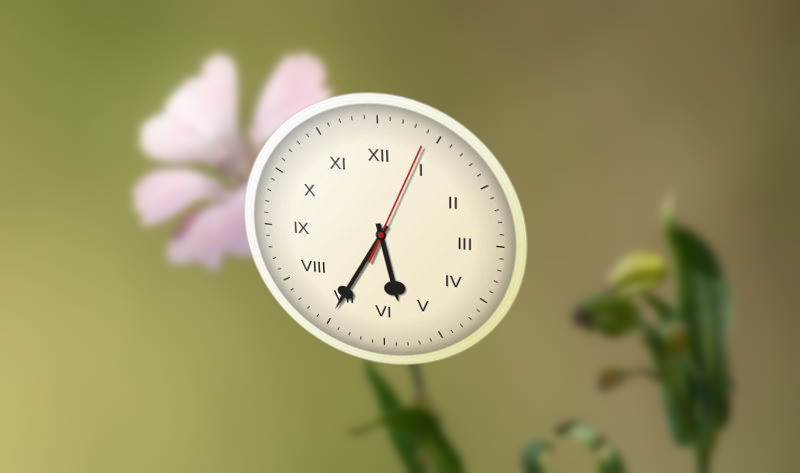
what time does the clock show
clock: 5:35:04
